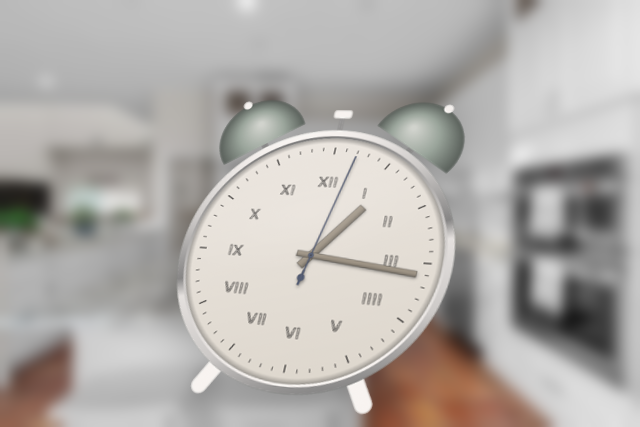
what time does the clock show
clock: 1:16:02
